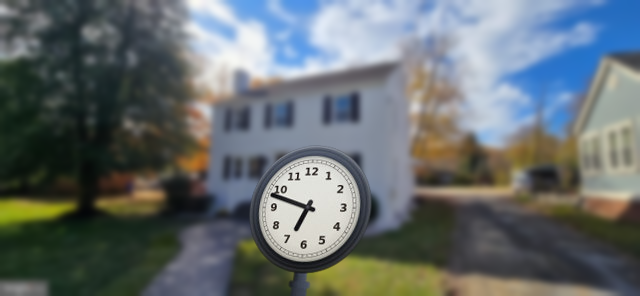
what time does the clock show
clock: 6:48
